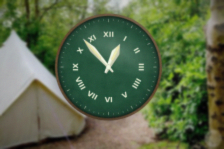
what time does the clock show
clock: 12:53
